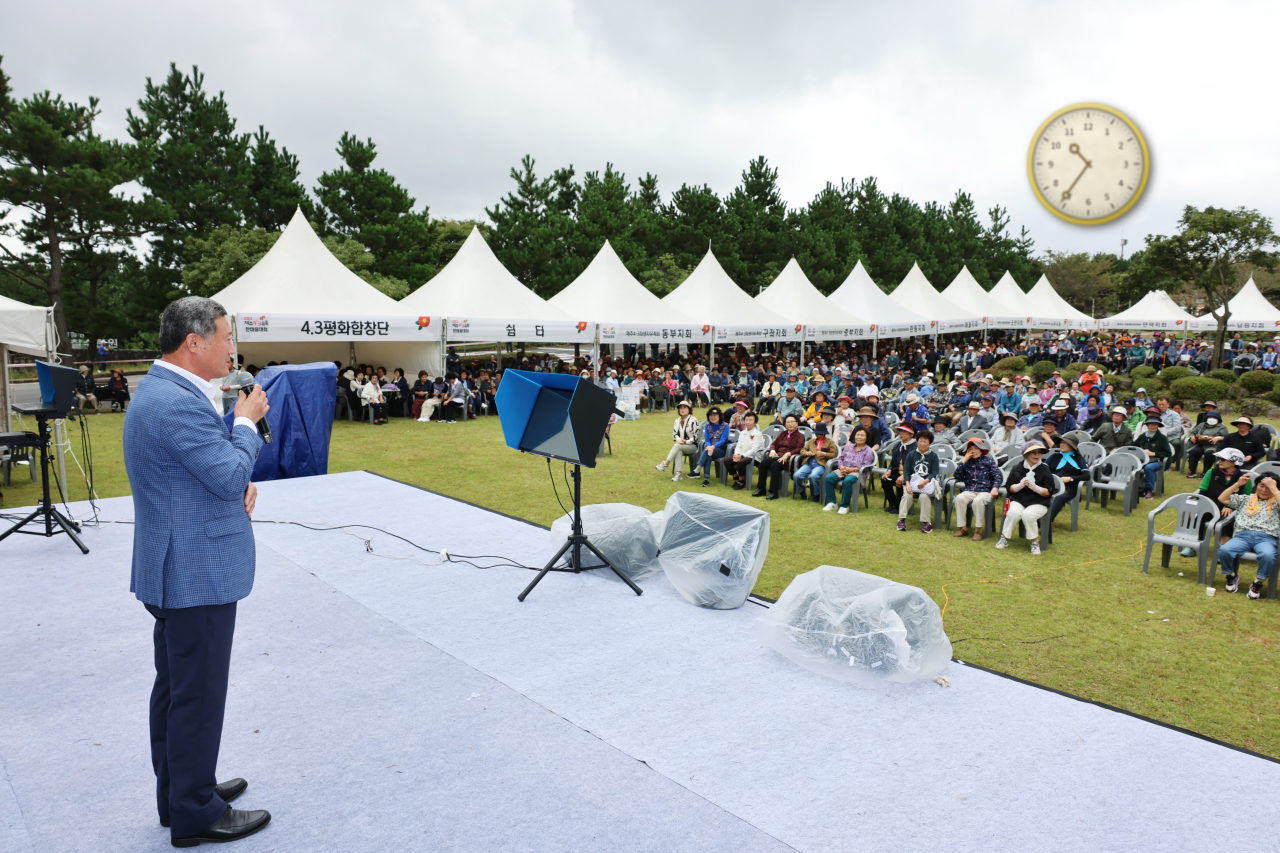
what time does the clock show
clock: 10:36
